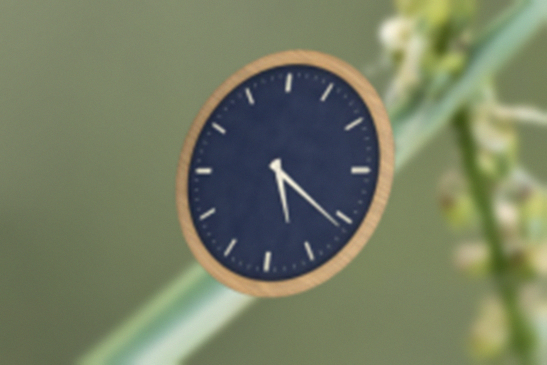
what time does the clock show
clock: 5:21
